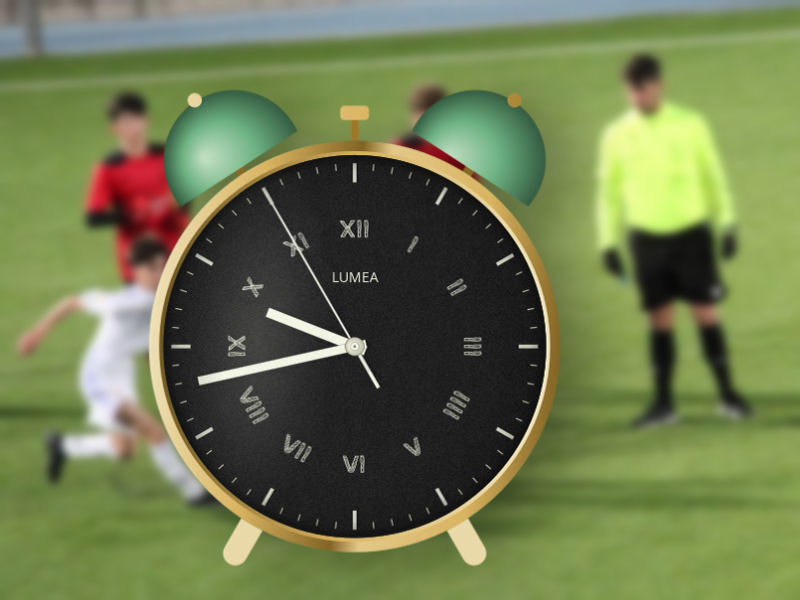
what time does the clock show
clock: 9:42:55
